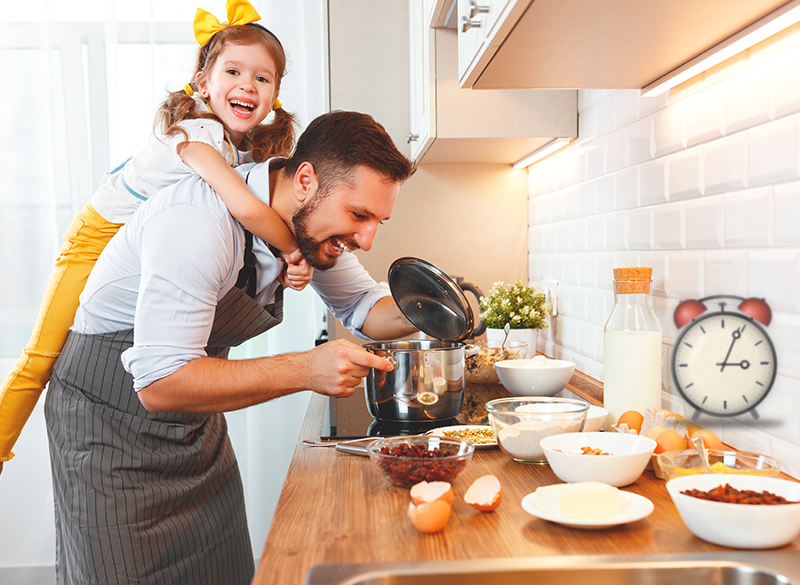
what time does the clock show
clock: 3:04
